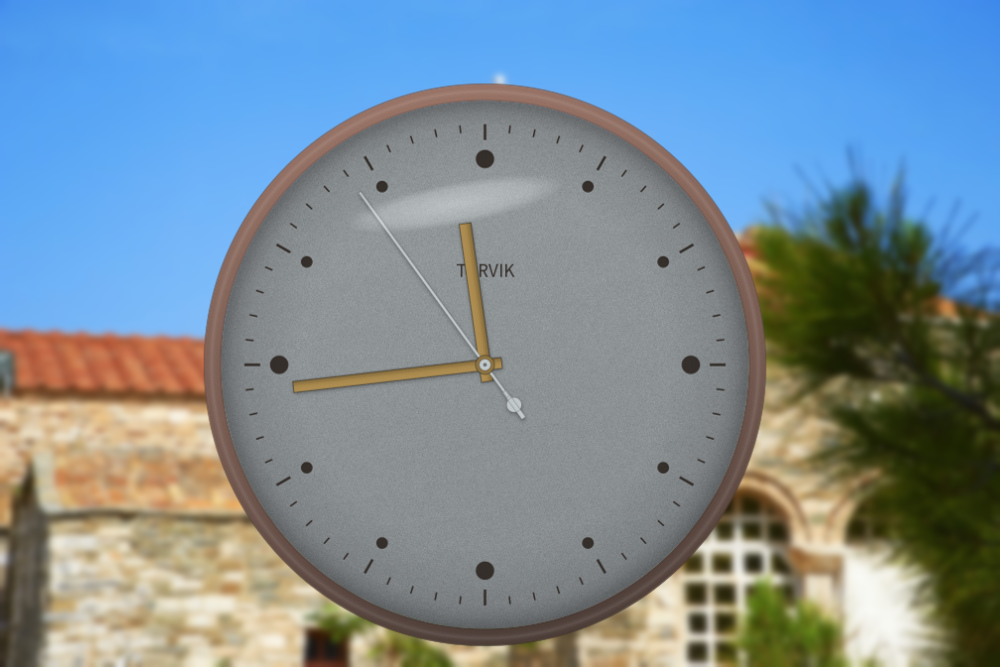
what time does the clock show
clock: 11:43:54
